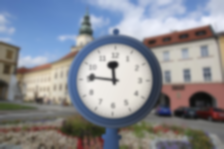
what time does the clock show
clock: 11:46
